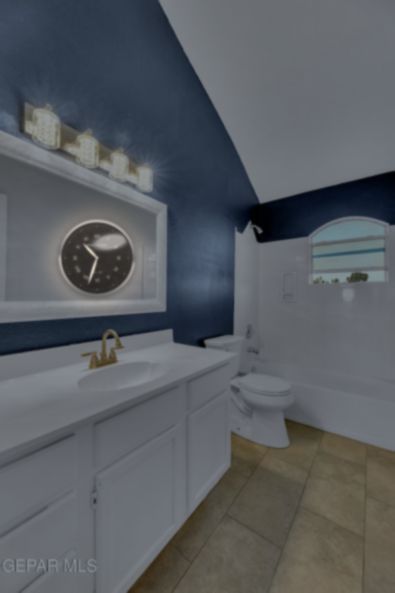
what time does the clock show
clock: 10:33
